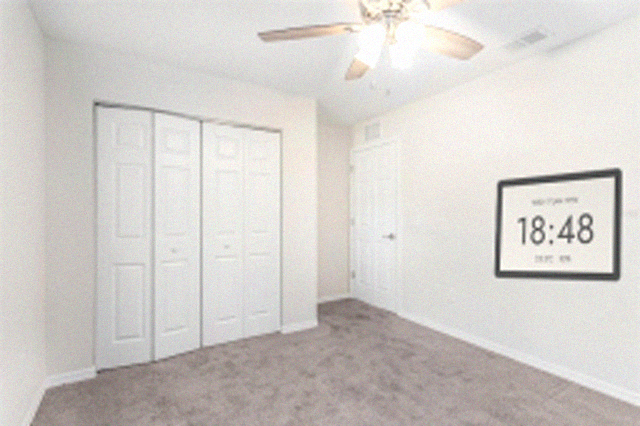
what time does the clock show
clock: 18:48
